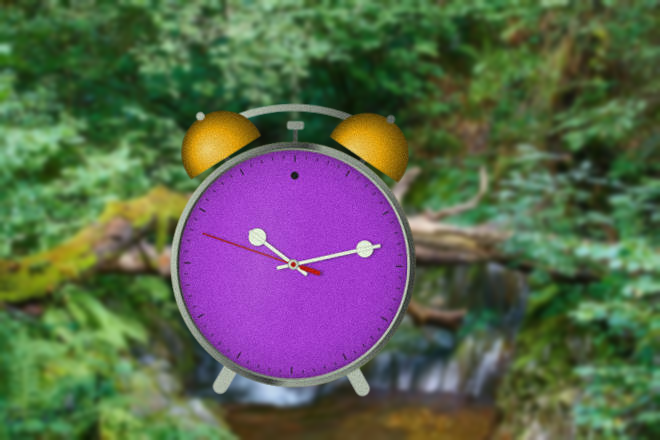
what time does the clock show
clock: 10:12:48
